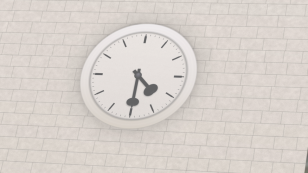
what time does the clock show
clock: 4:30
